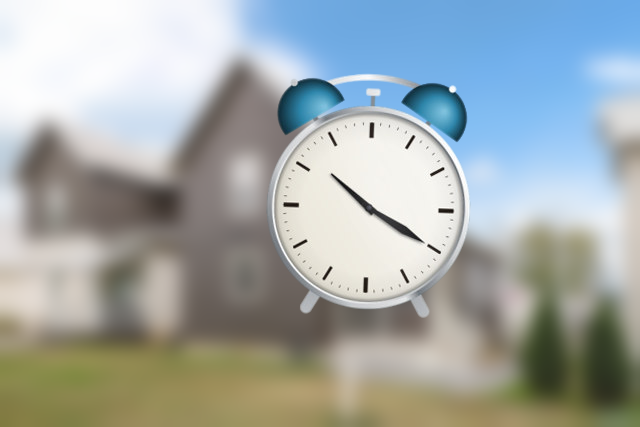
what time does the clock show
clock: 10:20
